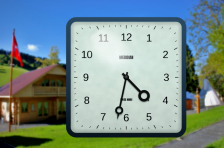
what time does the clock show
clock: 4:32
